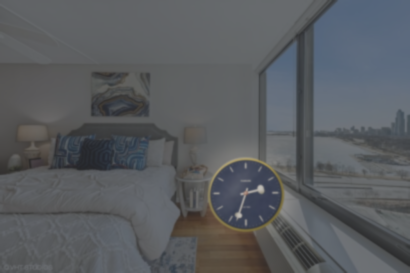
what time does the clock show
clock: 2:33
